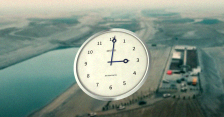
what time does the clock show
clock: 3:01
